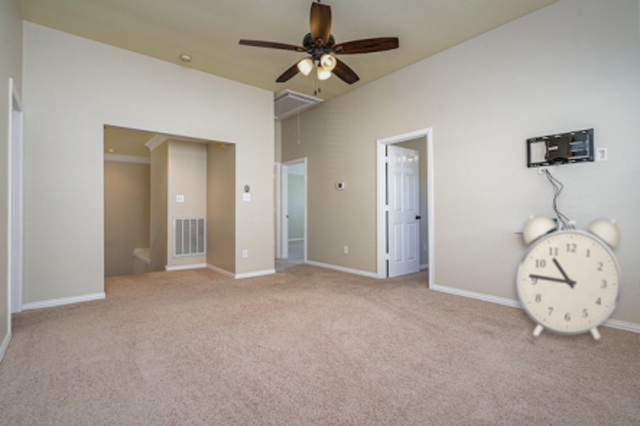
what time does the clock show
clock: 10:46
